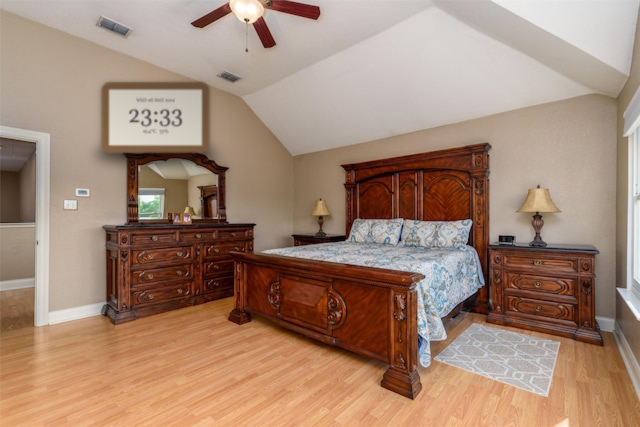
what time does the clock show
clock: 23:33
